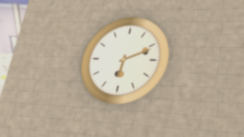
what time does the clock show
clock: 6:11
